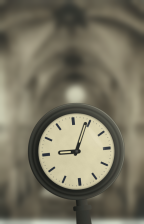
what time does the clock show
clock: 9:04
